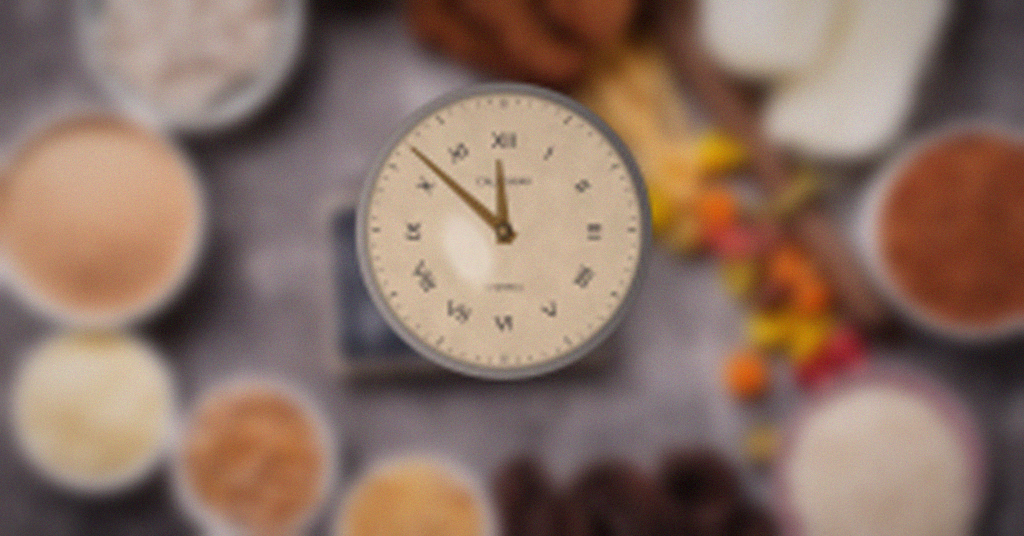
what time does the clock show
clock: 11:52
